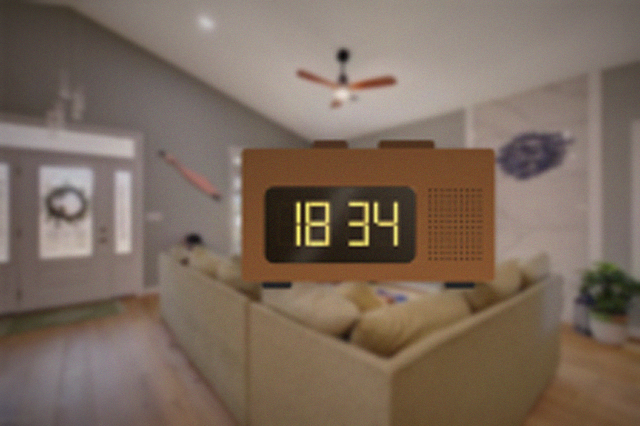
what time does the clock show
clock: 18:34
